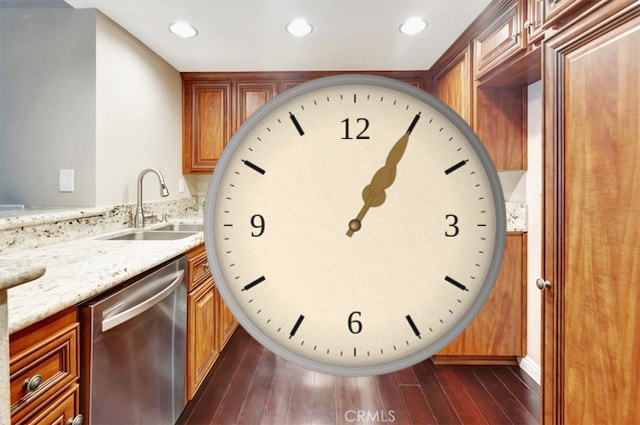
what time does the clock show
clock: 1:05
